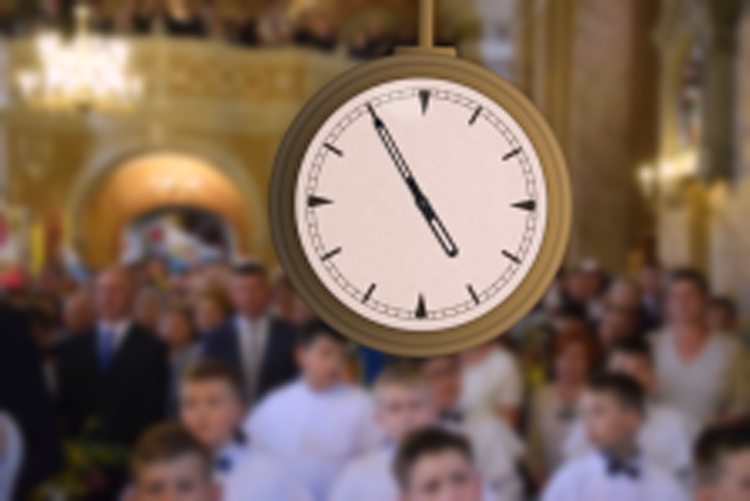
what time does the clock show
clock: 4:55
